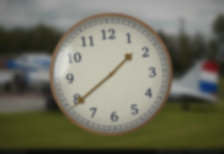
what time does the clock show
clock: 1:39
